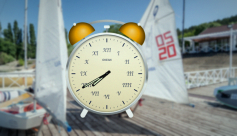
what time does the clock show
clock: 7:40
